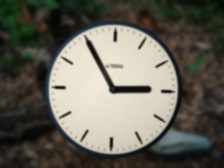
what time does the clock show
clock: 2:55
